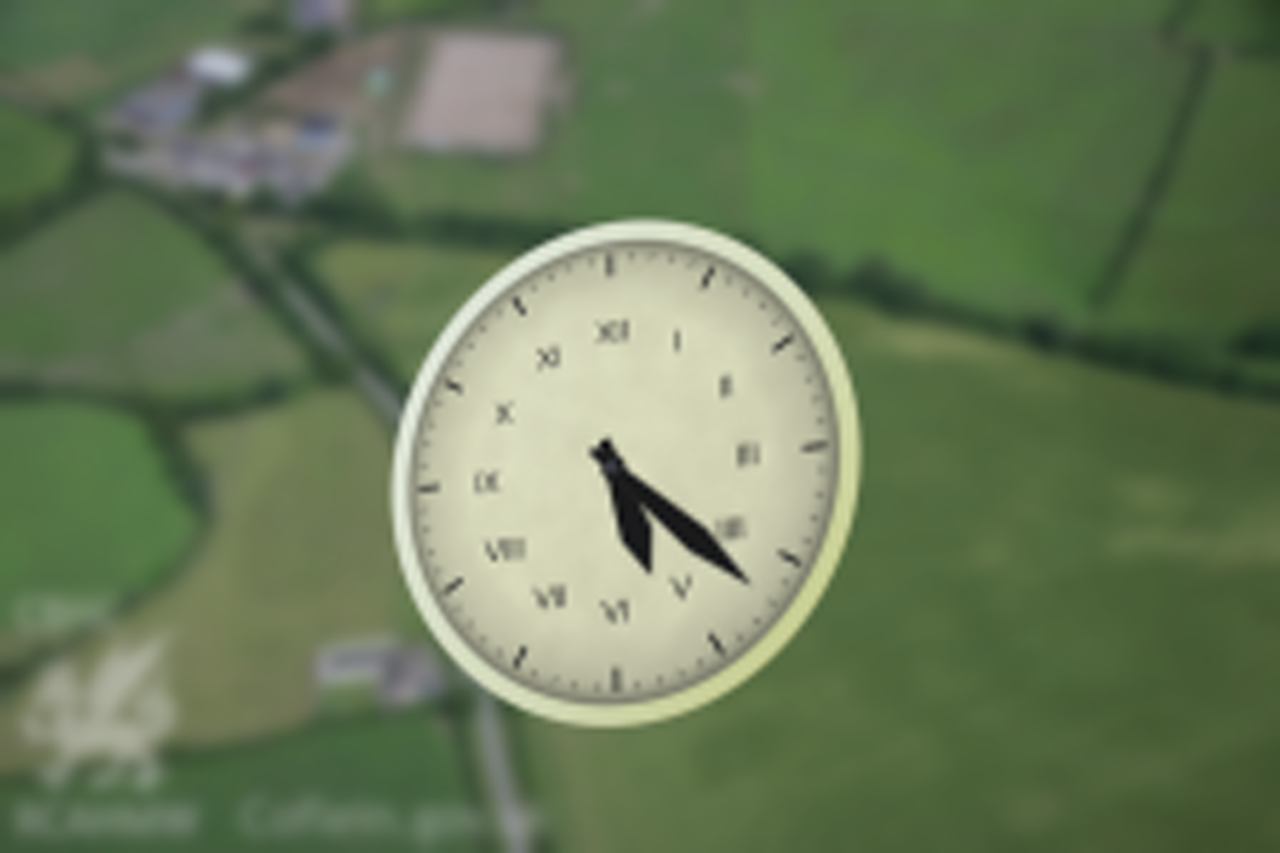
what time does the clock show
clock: 5:22
